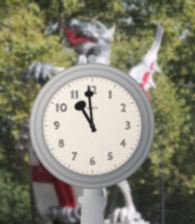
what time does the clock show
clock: 10:59
